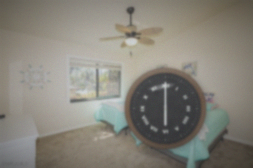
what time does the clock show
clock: 6:00
